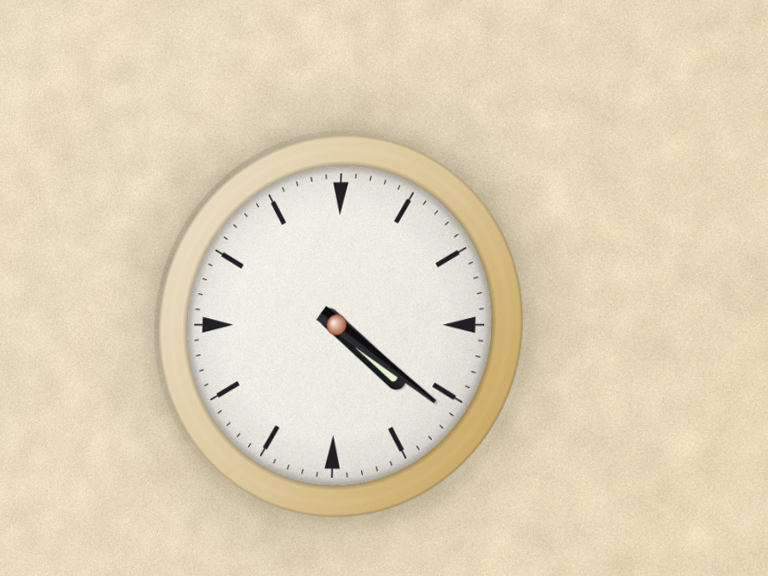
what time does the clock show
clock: 4:21
